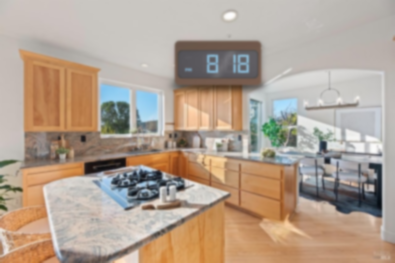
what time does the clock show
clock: 8:18
